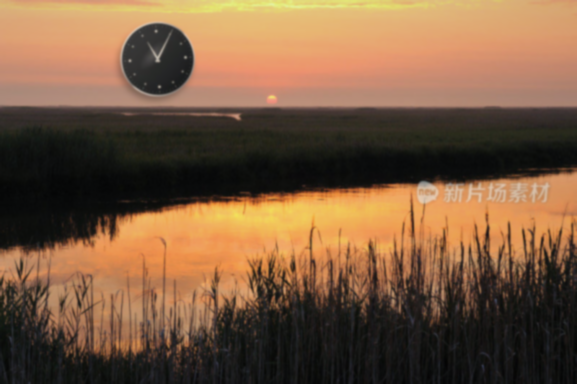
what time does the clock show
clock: 11:05
